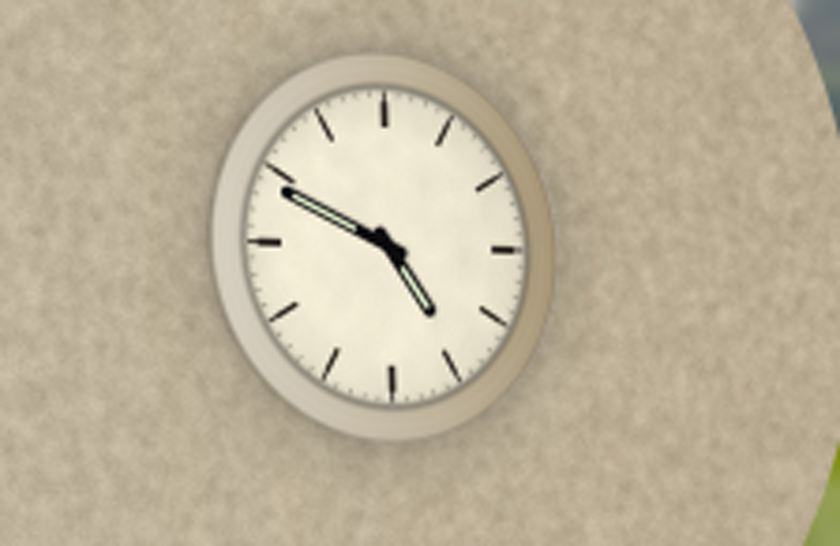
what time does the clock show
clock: 4:49
